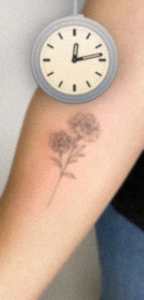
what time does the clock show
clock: 12:13
